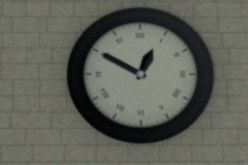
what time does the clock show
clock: 12:50
